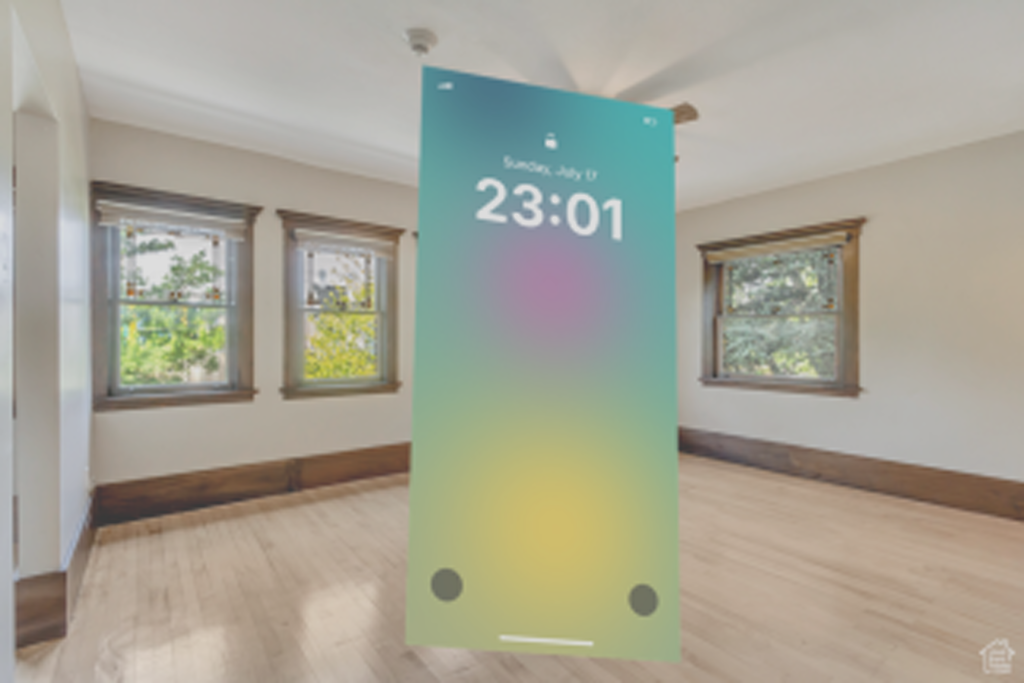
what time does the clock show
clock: 23:01
